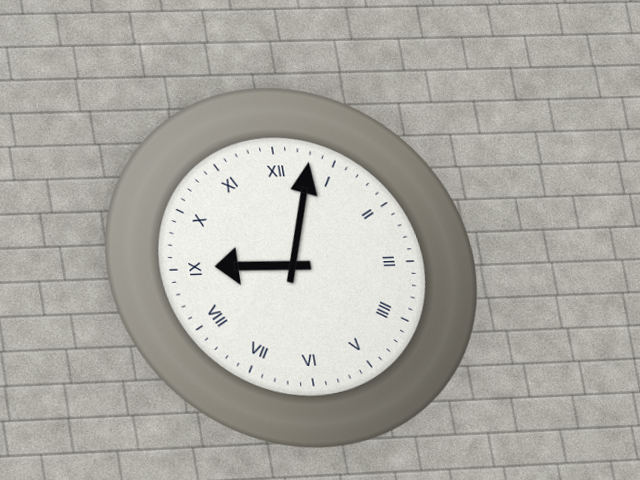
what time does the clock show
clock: 9:03
